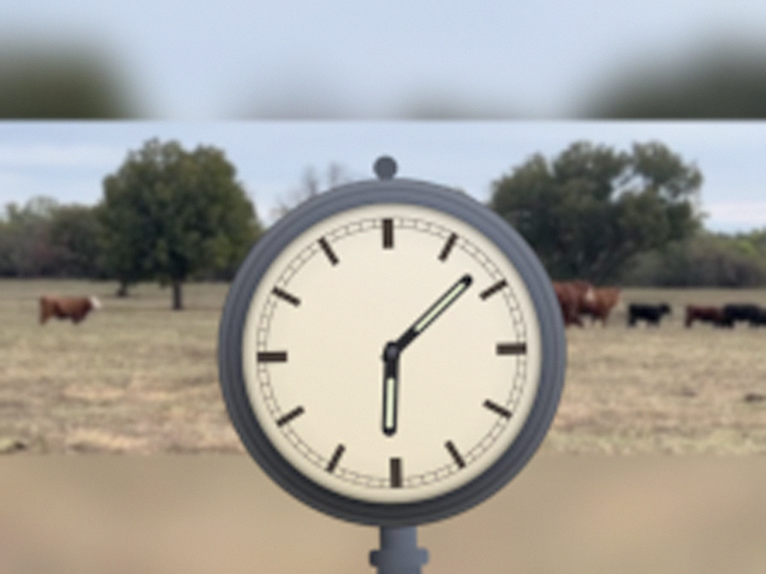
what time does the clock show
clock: 6:08
